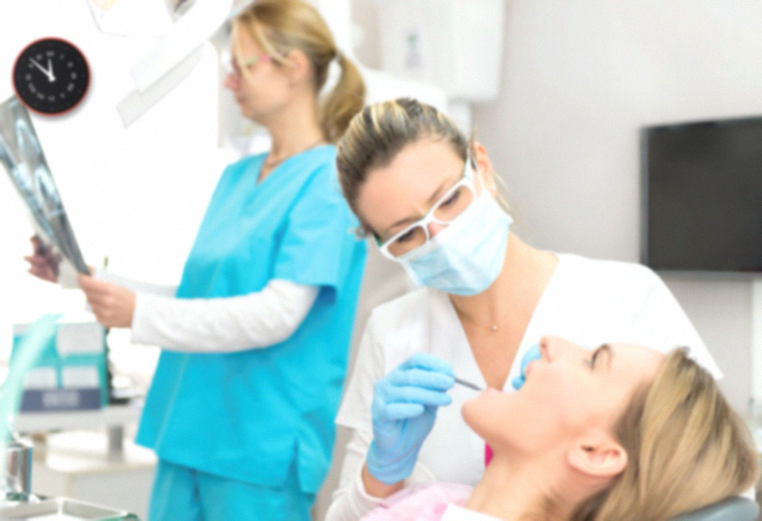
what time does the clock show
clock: 11:52
